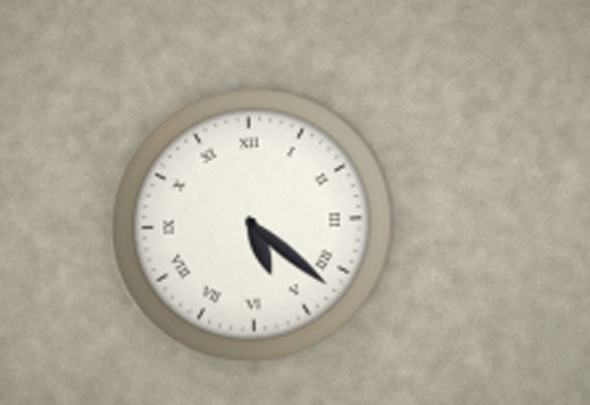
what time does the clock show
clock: 5:22
